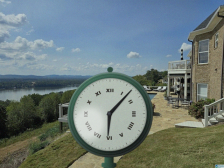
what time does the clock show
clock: 6:07
